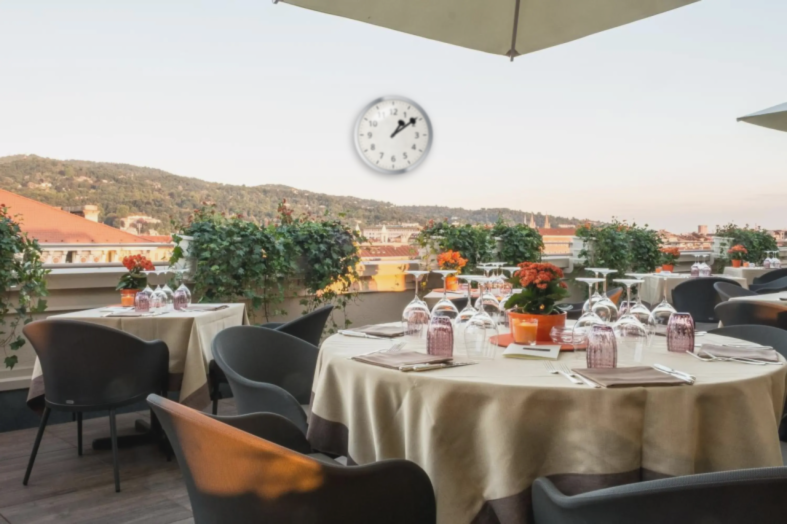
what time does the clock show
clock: 1:09
